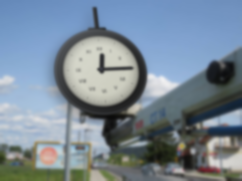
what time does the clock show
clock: 12:15
